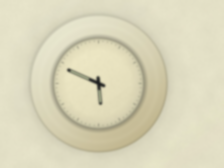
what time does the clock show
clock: 5:49
